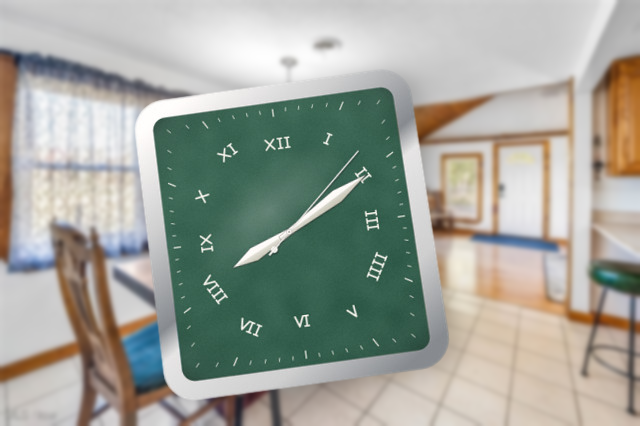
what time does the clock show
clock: 8:10:08
